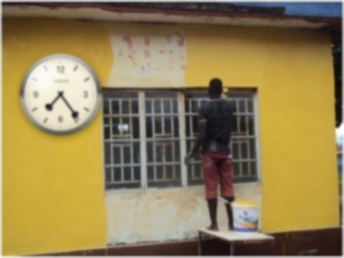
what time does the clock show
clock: 7:24
